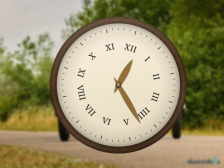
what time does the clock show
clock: 12:22
